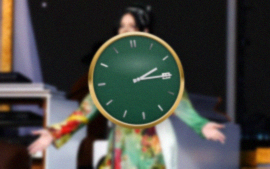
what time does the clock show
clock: 2:15
